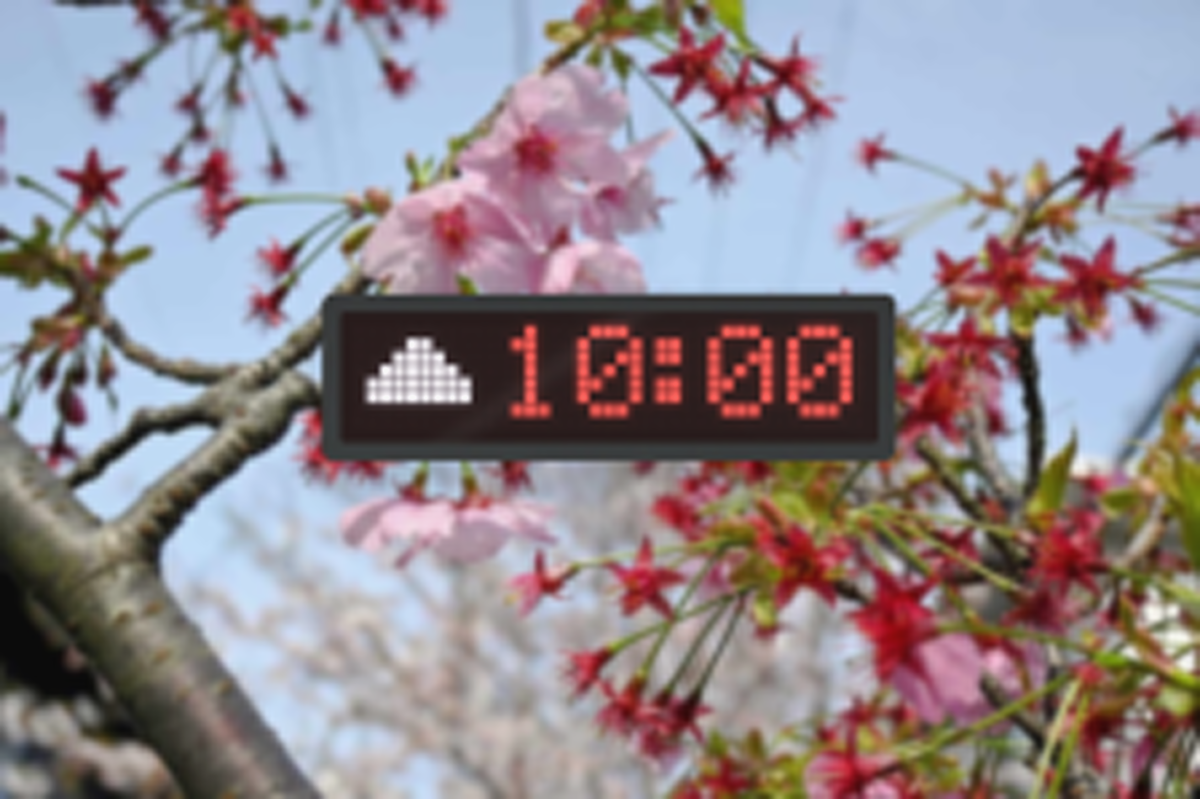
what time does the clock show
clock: 10:00
